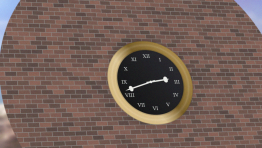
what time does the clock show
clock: 2:42
